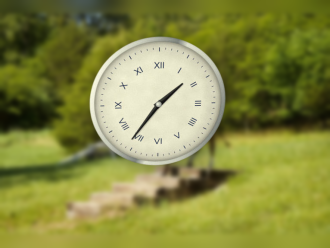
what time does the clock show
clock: 1:36
